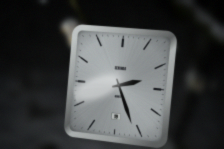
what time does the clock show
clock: 2:26
